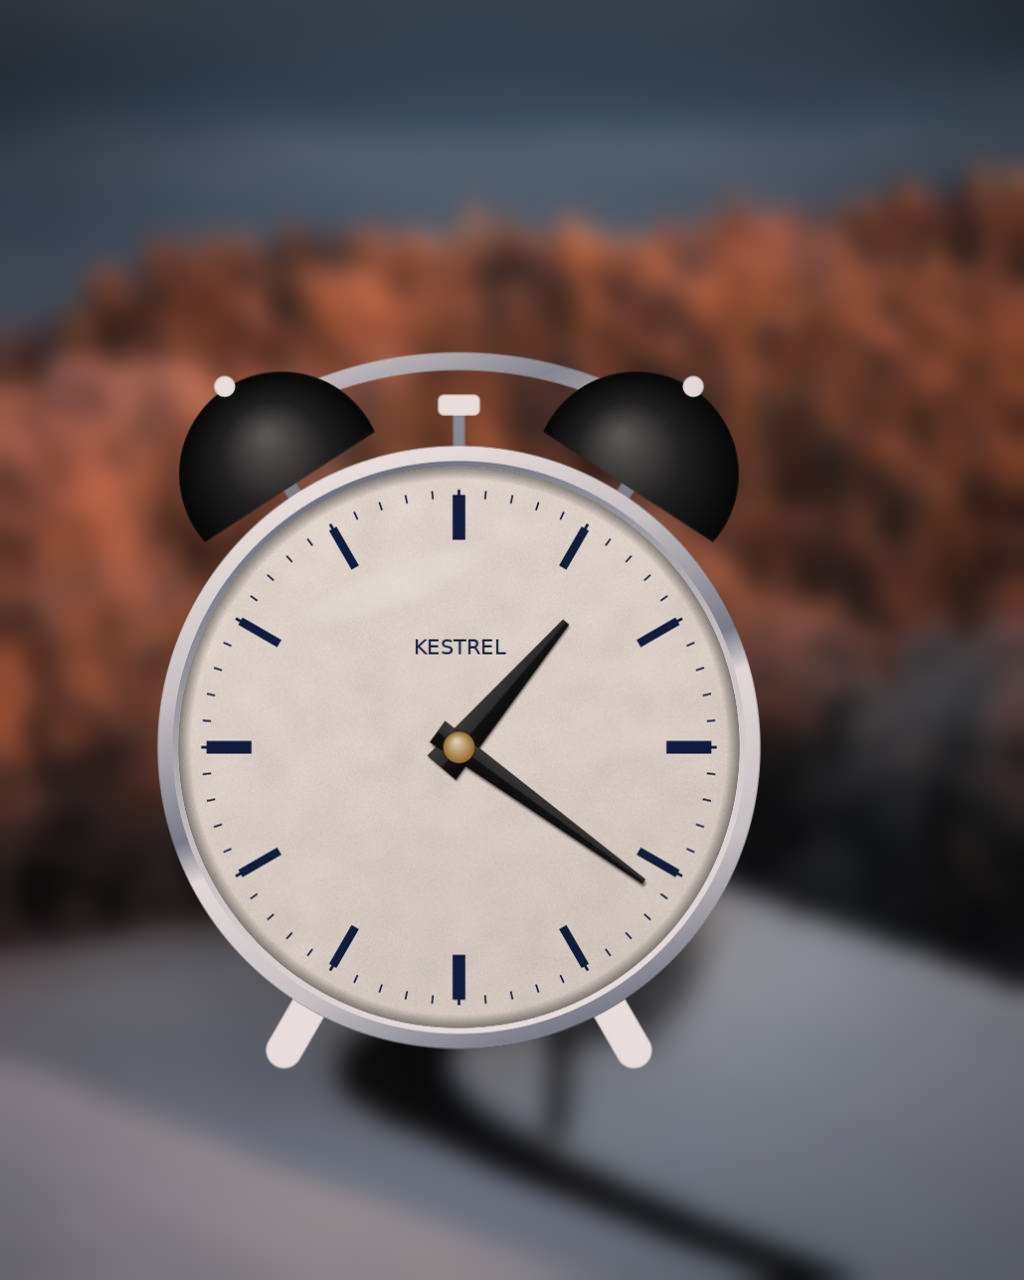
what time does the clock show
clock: 1:21
